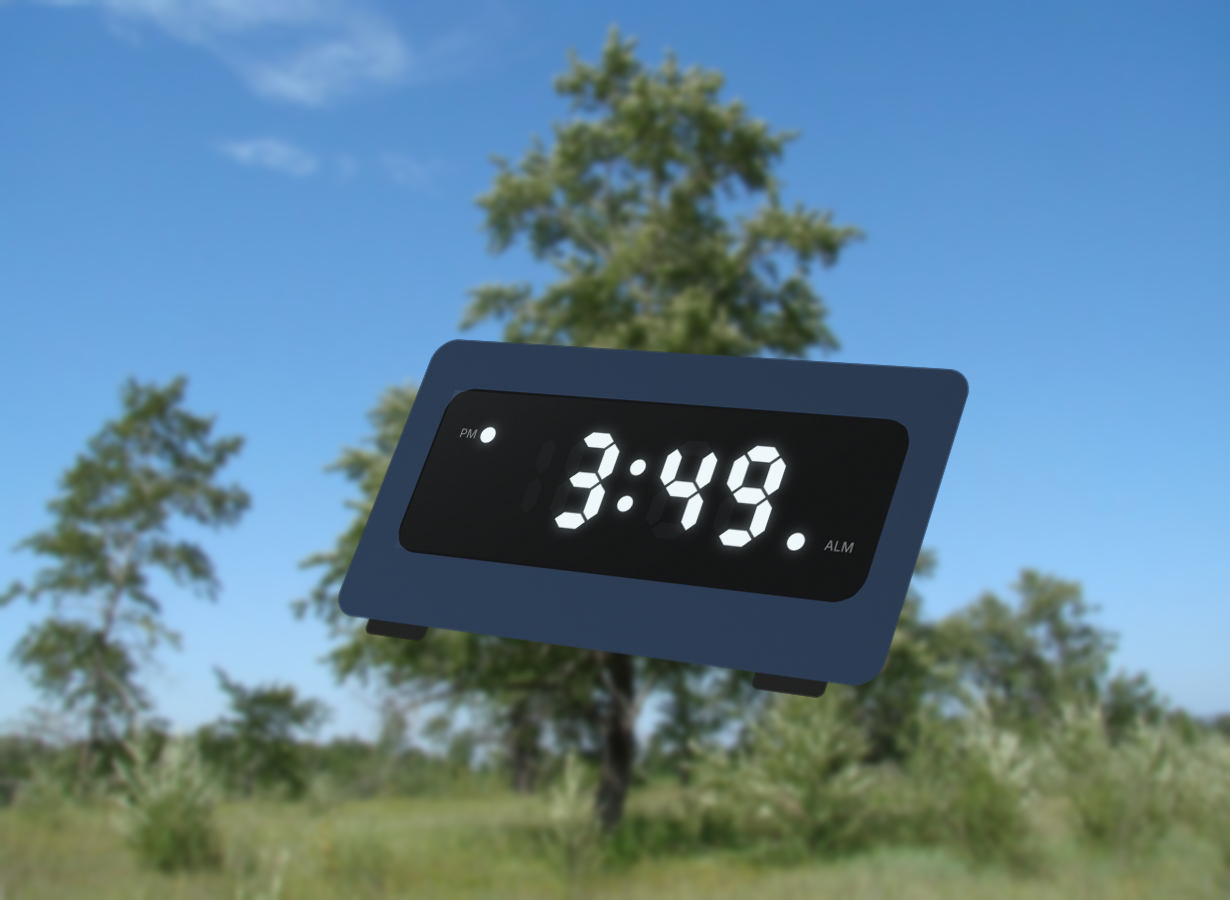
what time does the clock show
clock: 3:49
